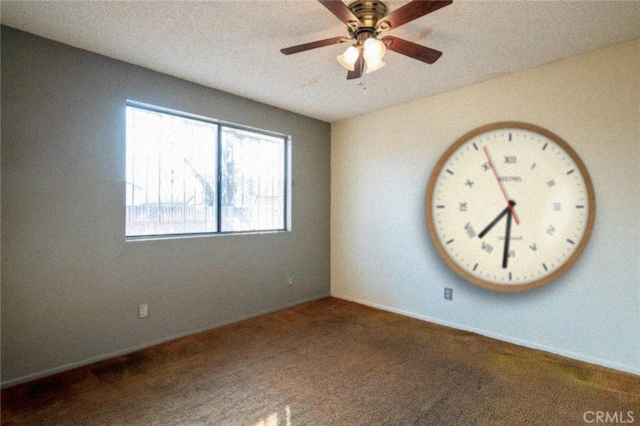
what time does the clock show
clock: 7:30:56
